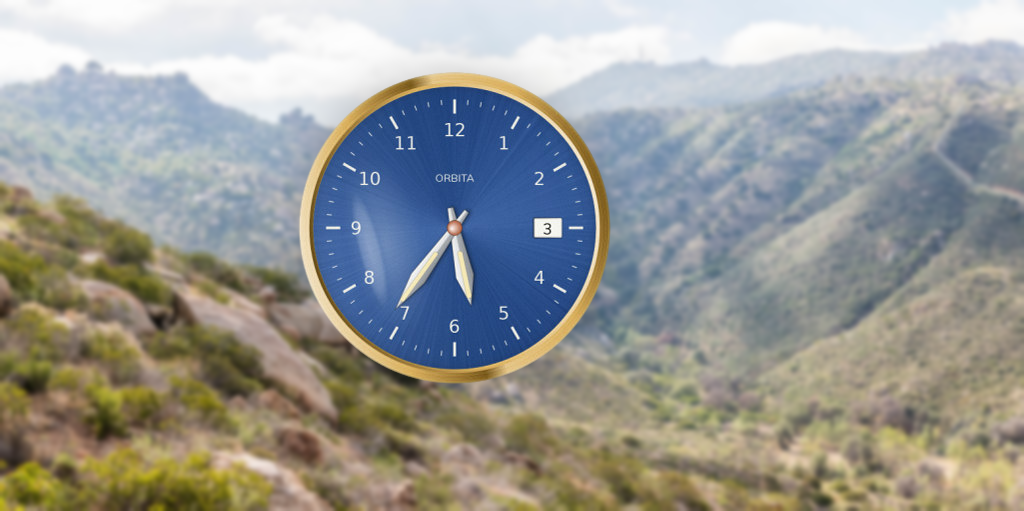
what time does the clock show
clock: 5:36
